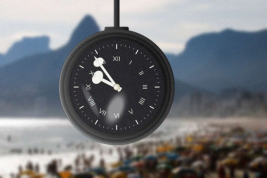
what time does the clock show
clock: 9:54
